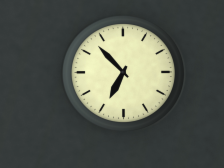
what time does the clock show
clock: 6:53
